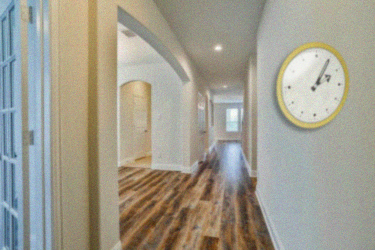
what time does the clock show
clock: 2:05
